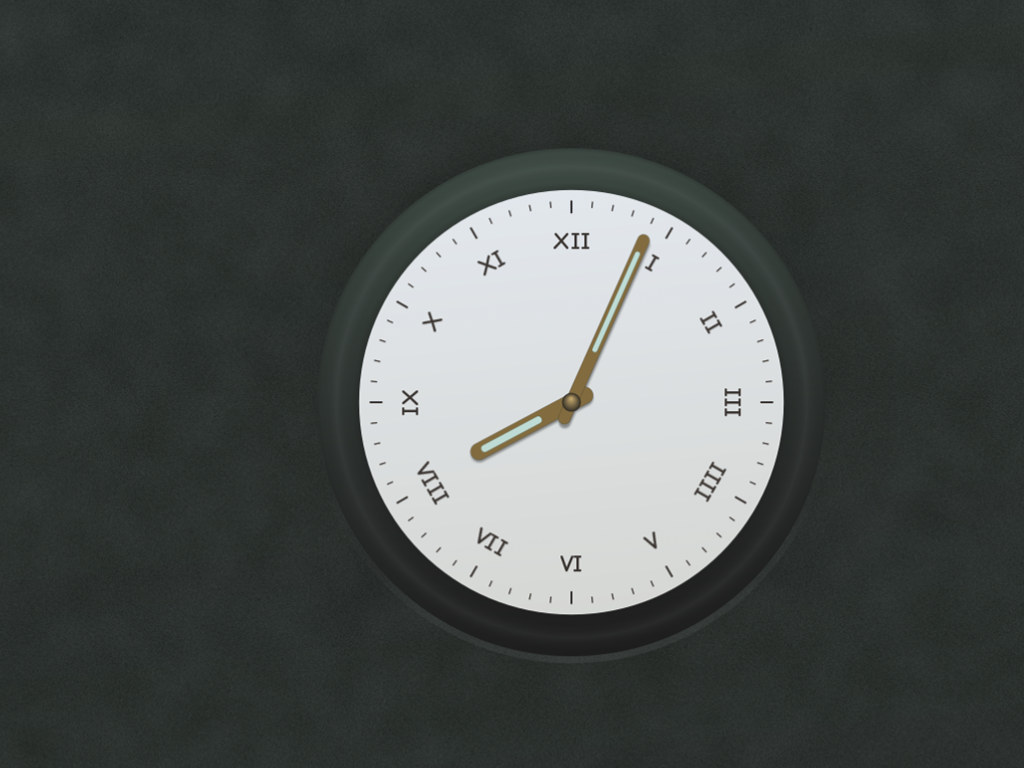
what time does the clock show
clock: 8:04
